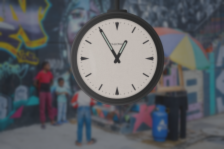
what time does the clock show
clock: 12:55
